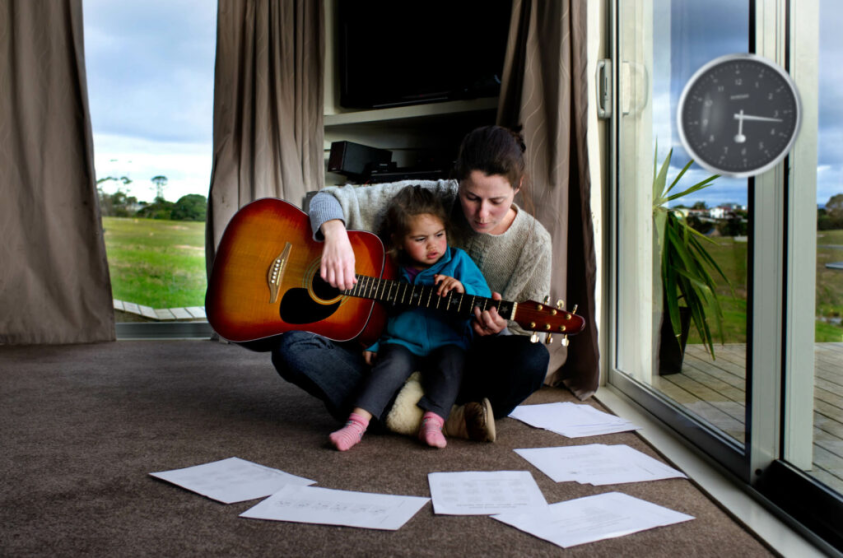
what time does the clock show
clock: 6:17
